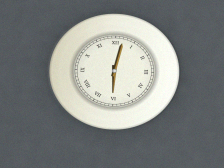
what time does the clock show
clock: 6:02
